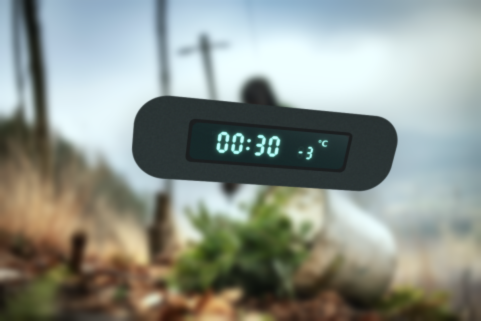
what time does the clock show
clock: 0:30
